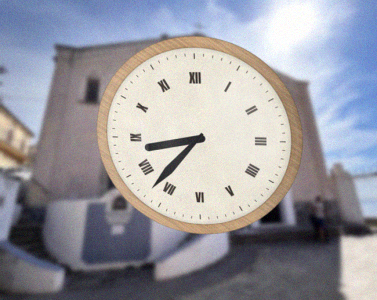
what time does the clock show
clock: 8:37
